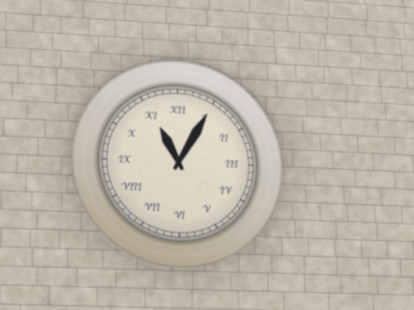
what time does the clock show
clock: 11:05
